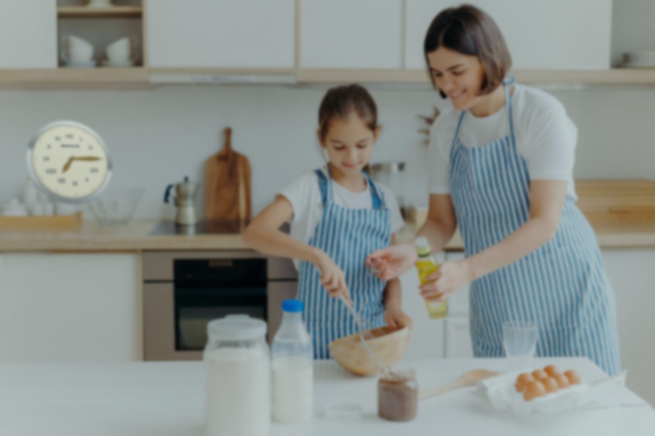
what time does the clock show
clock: 7:15
